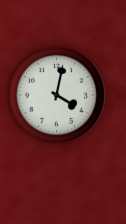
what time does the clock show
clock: 4:02
